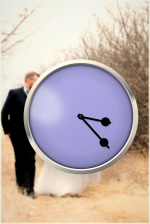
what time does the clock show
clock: 3:23
